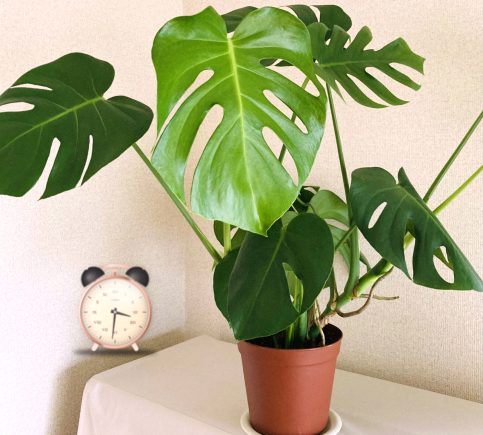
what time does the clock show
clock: 3:31
